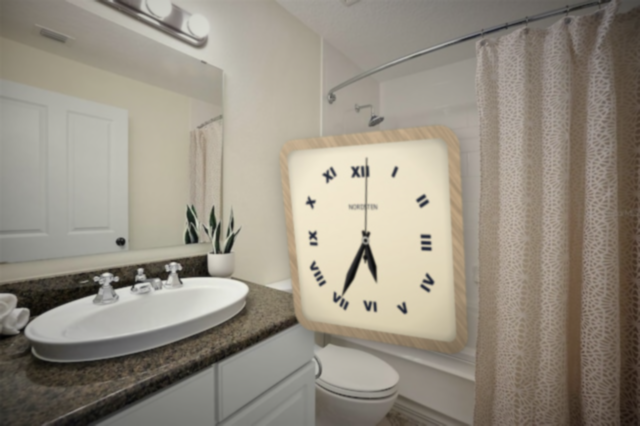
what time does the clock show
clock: 5:35:01
